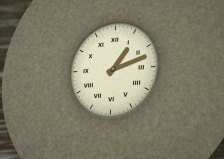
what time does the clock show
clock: 1:12
